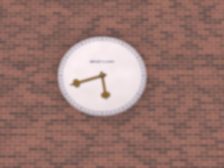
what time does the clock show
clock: 5:42
